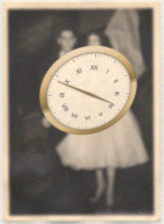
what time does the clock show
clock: 3:49
